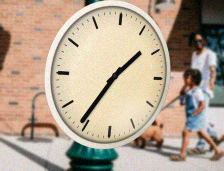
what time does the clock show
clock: 1:36
